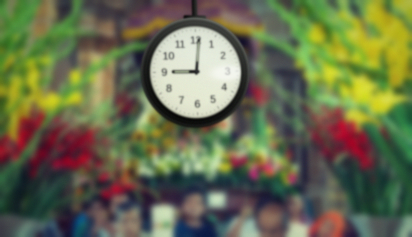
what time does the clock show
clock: 9:01
